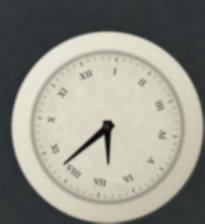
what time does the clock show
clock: 6:42
